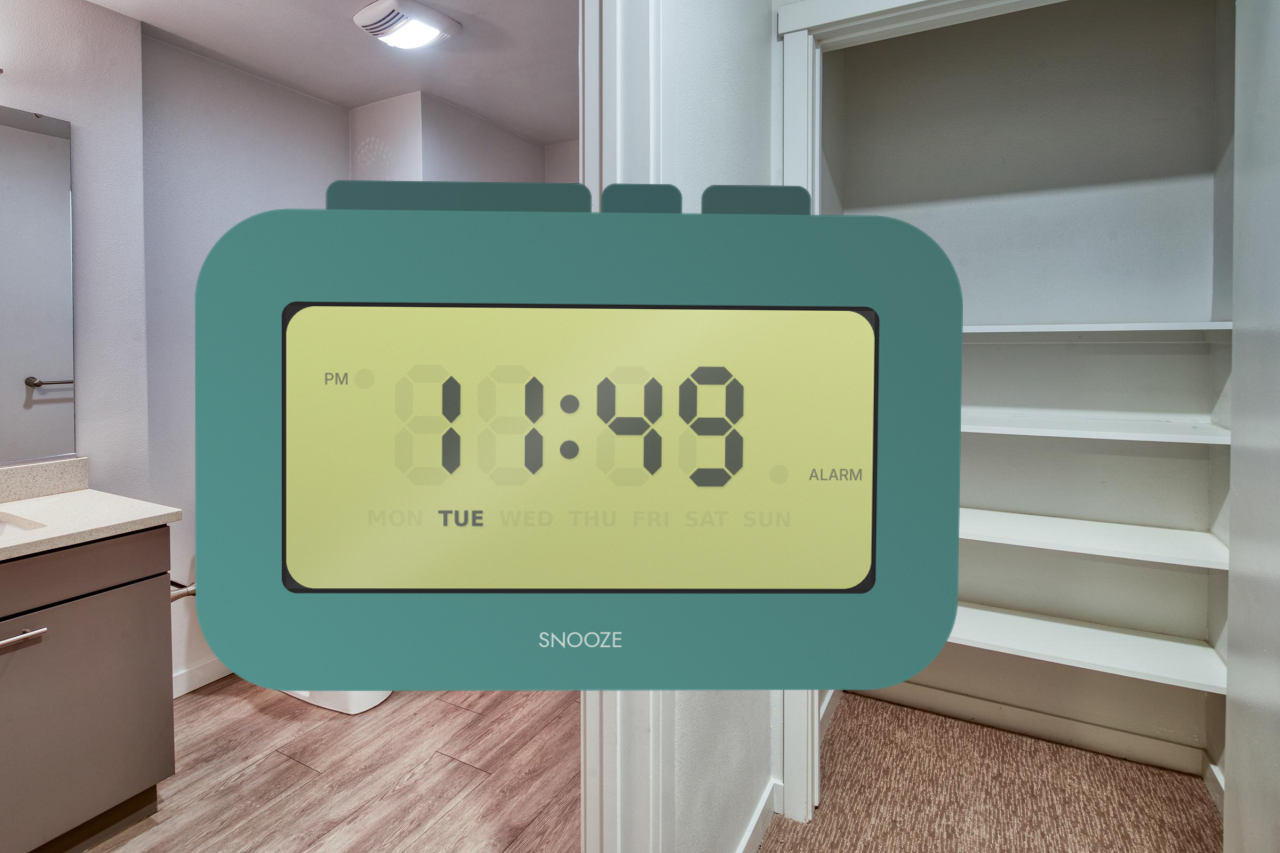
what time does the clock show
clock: 11:49
